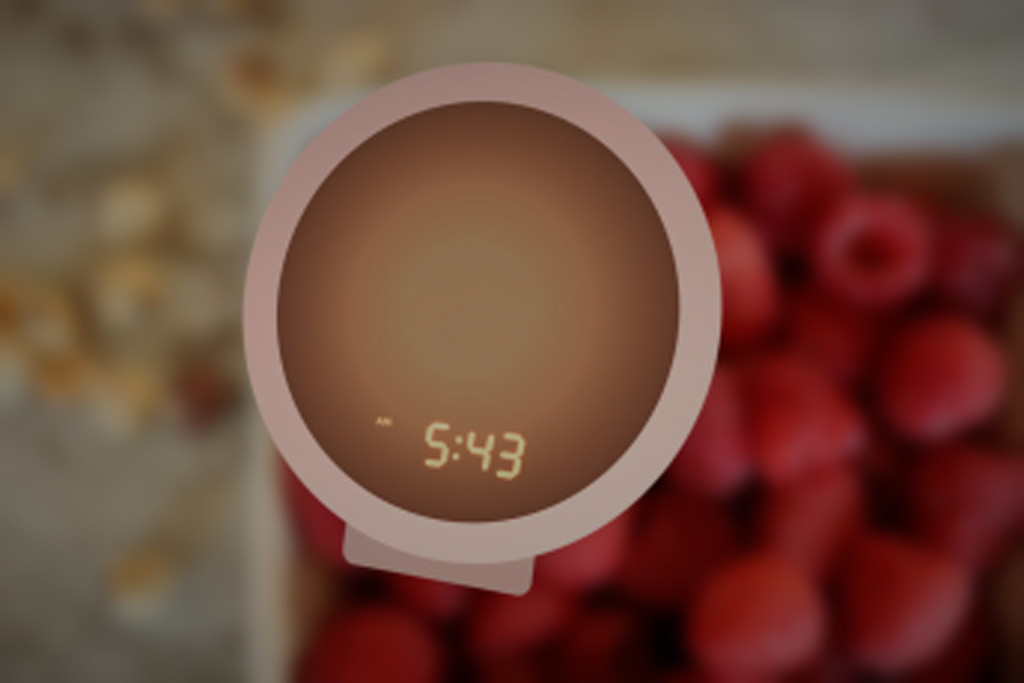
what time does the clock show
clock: 5:43
